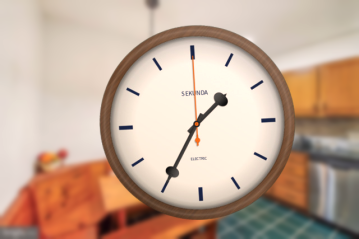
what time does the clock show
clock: 1:35:00
